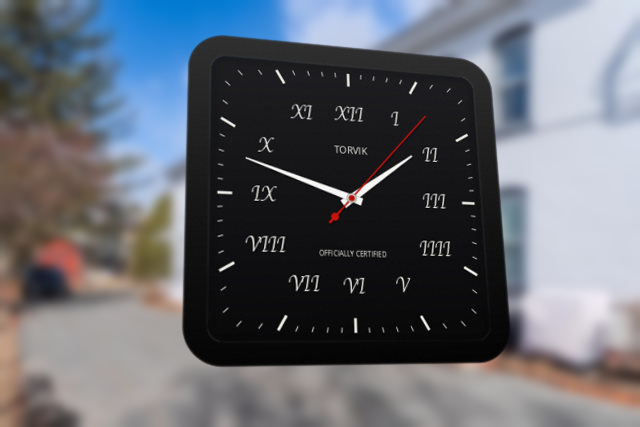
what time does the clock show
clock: 1:48:07
